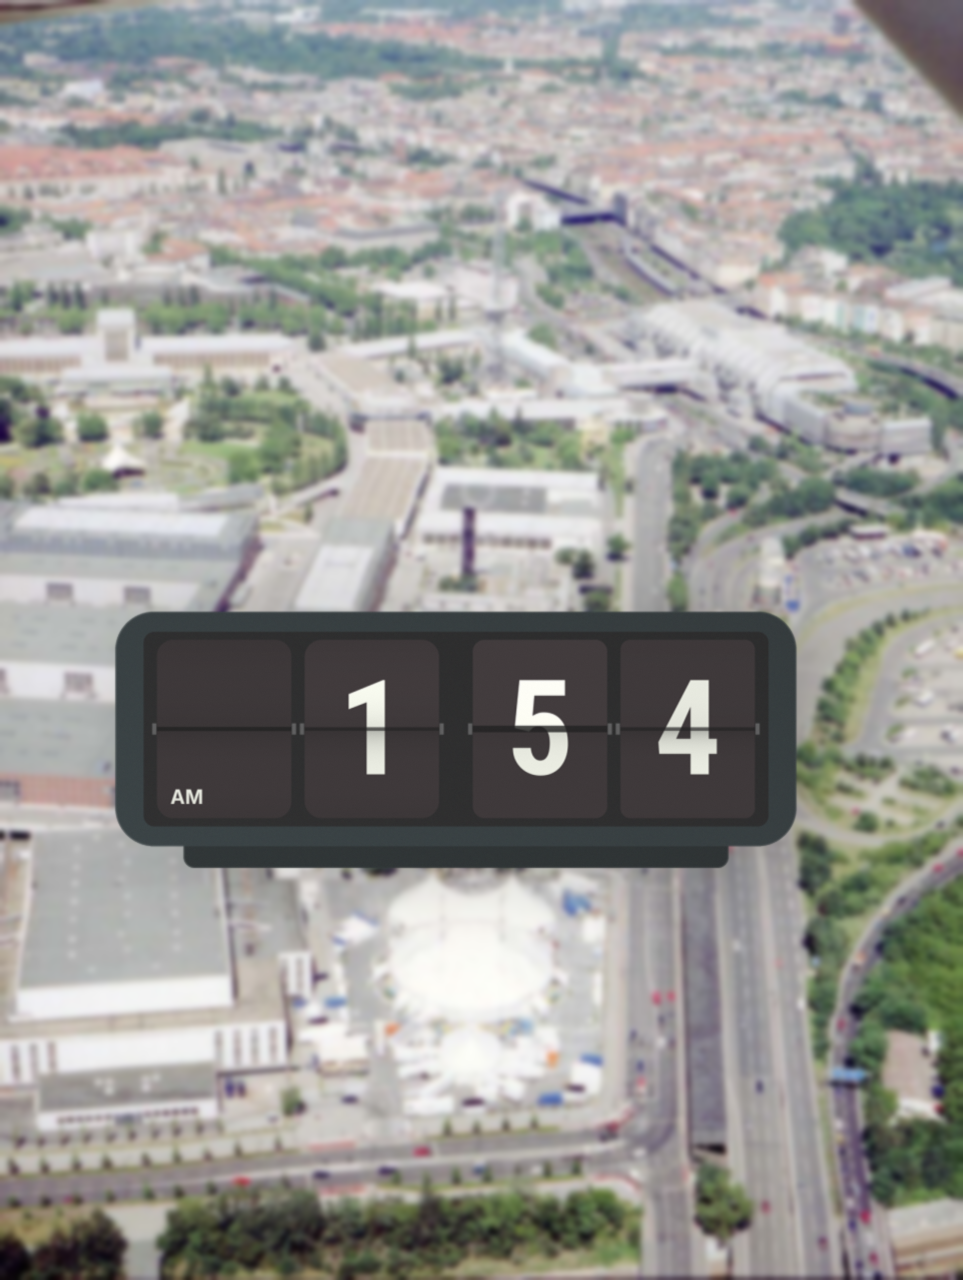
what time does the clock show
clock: 1:54
